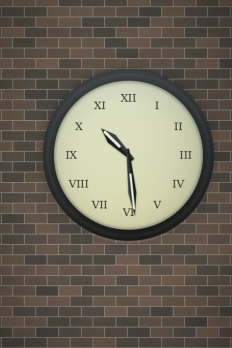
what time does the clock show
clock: 10:29
